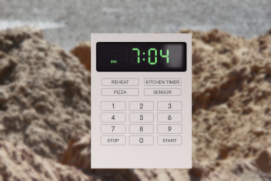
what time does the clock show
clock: 7:04
